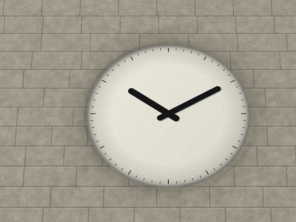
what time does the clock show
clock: 10:10
